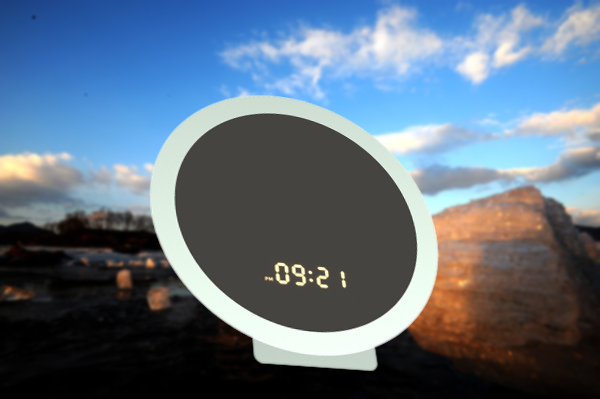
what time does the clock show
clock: 9:21
